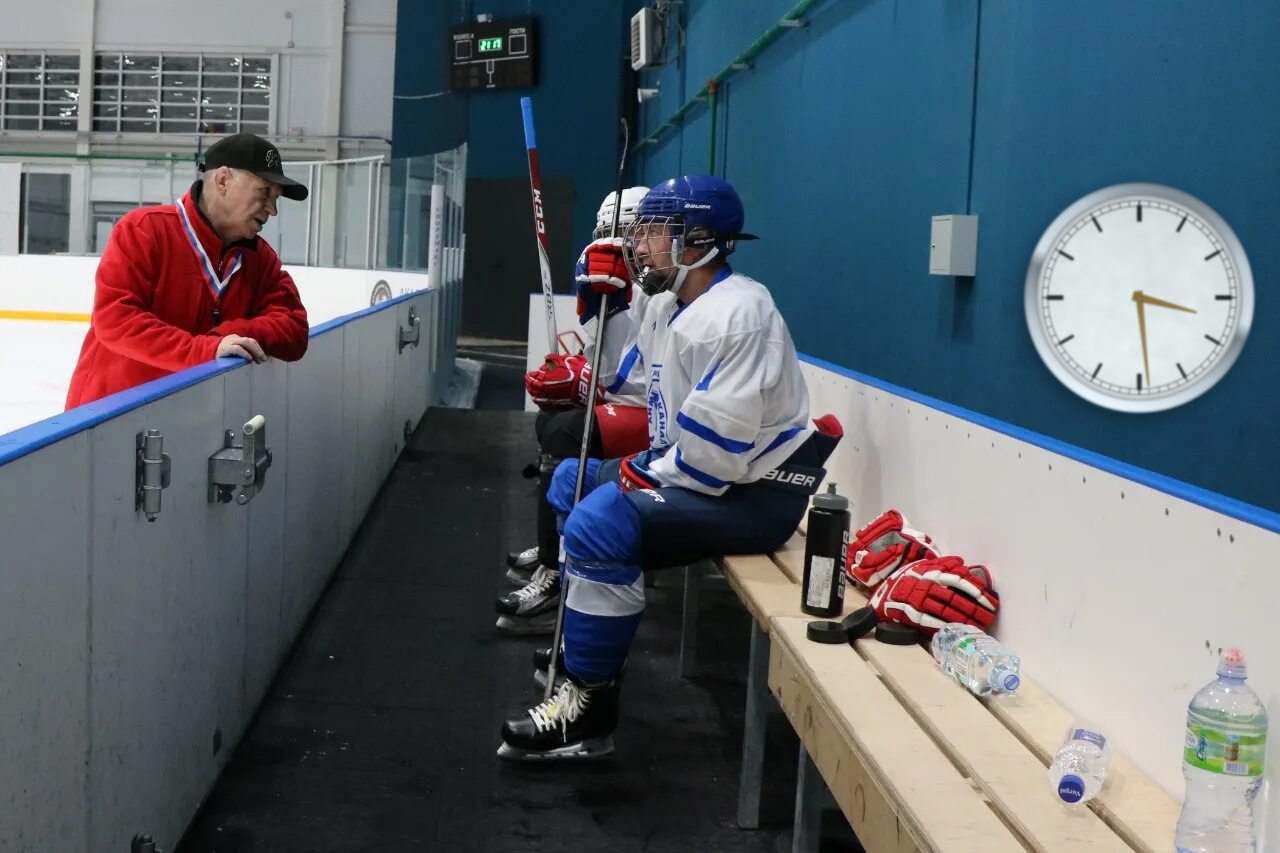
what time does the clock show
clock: 3:29
